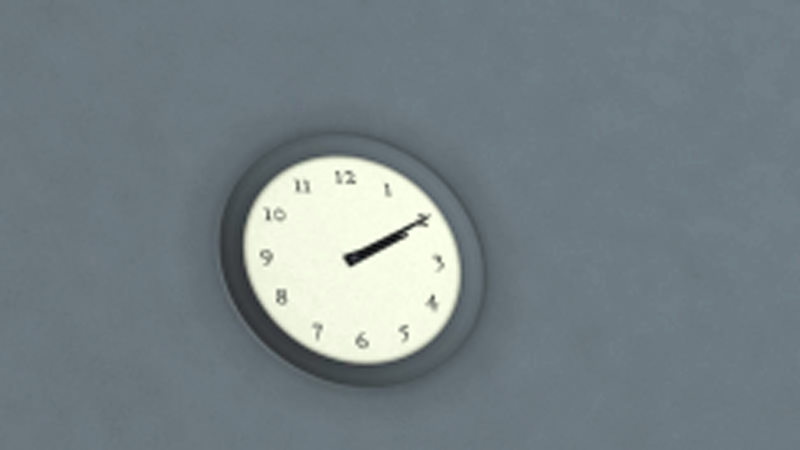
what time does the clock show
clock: 2:10
